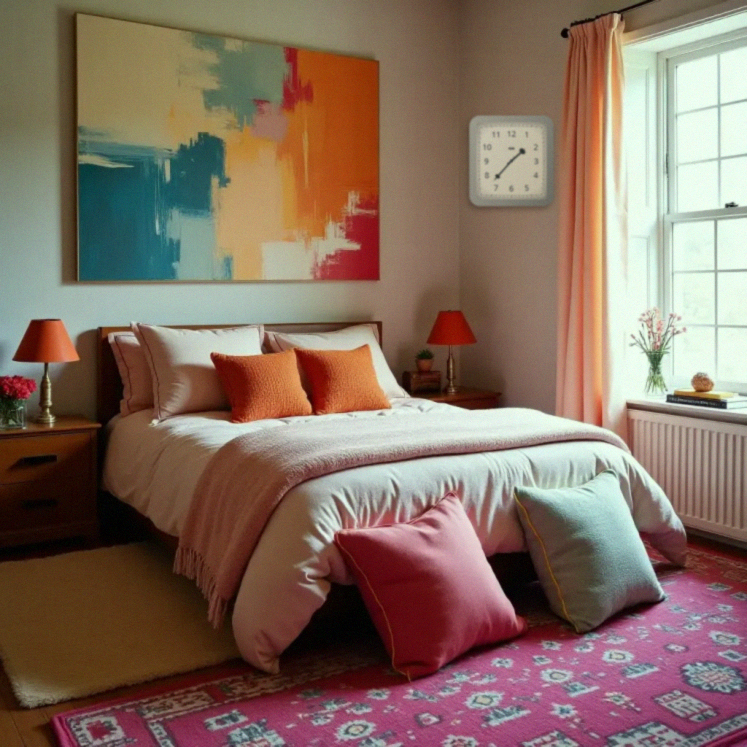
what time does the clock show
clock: 1:37
